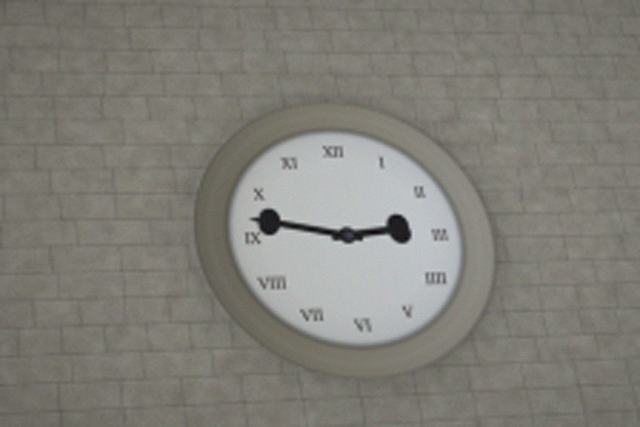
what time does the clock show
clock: 2:47
